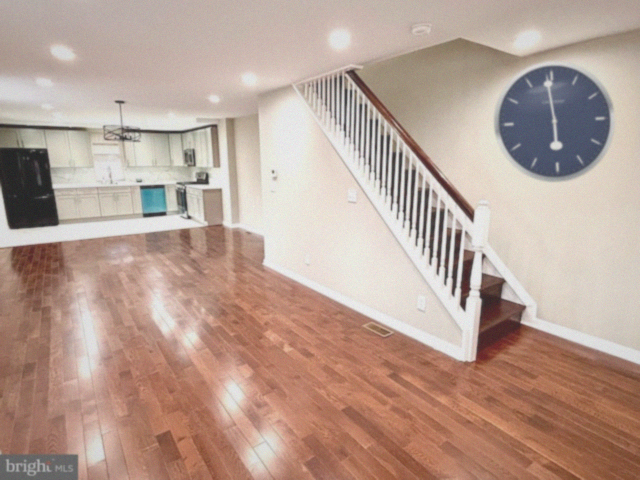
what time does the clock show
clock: 5:59
